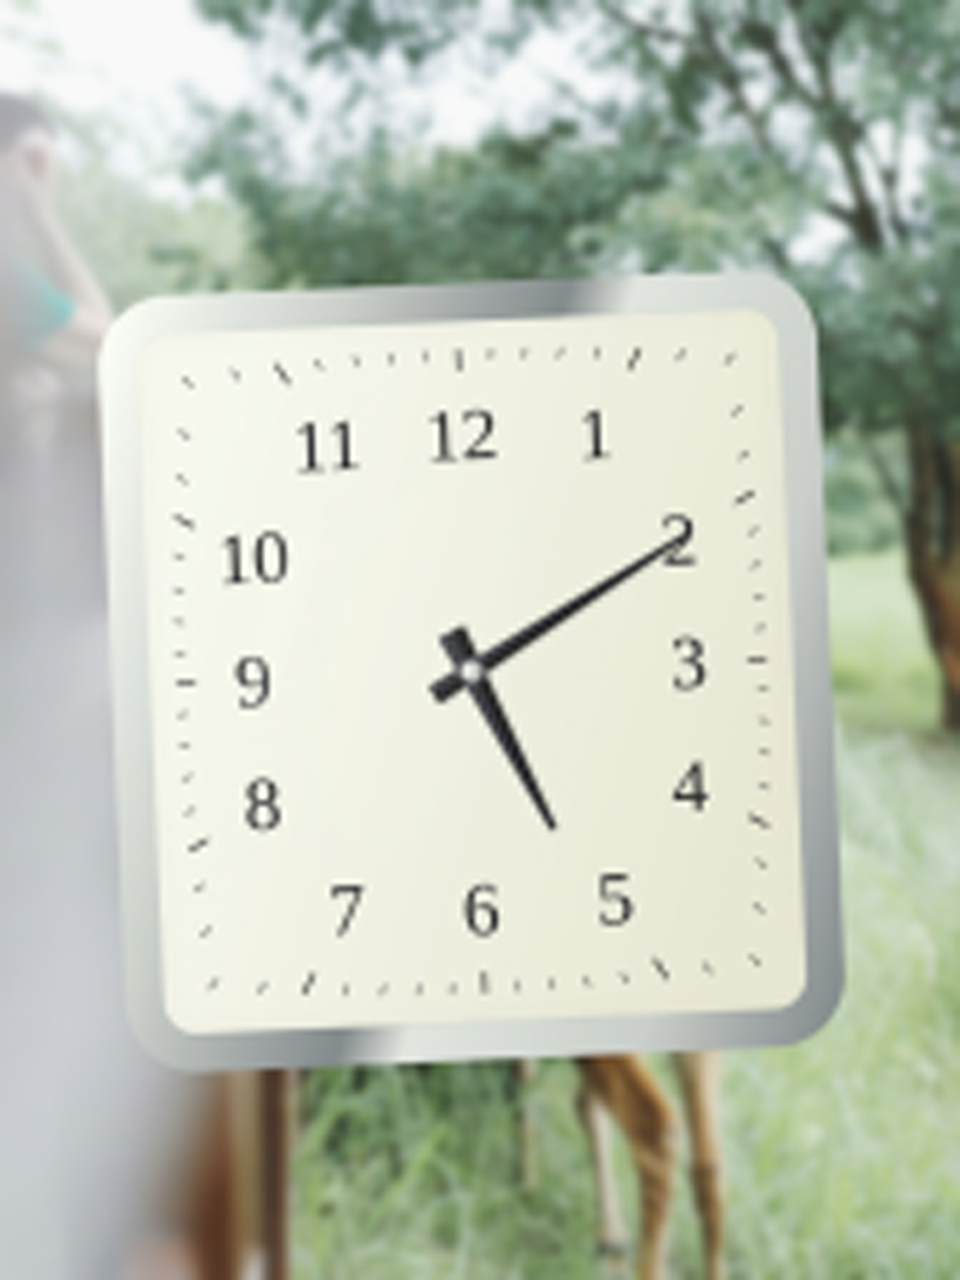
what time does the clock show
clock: 5:10
